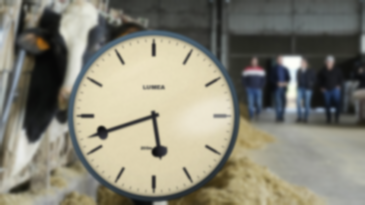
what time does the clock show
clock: 5:42
